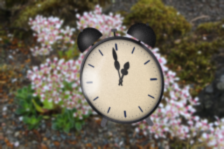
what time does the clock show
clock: 12:59
